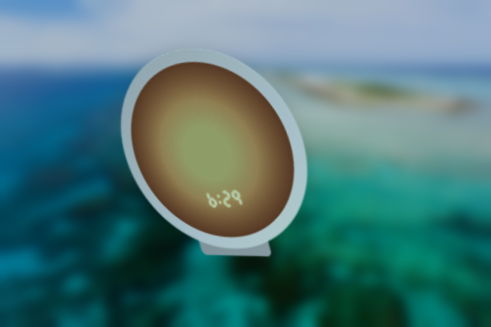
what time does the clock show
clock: 6:29
